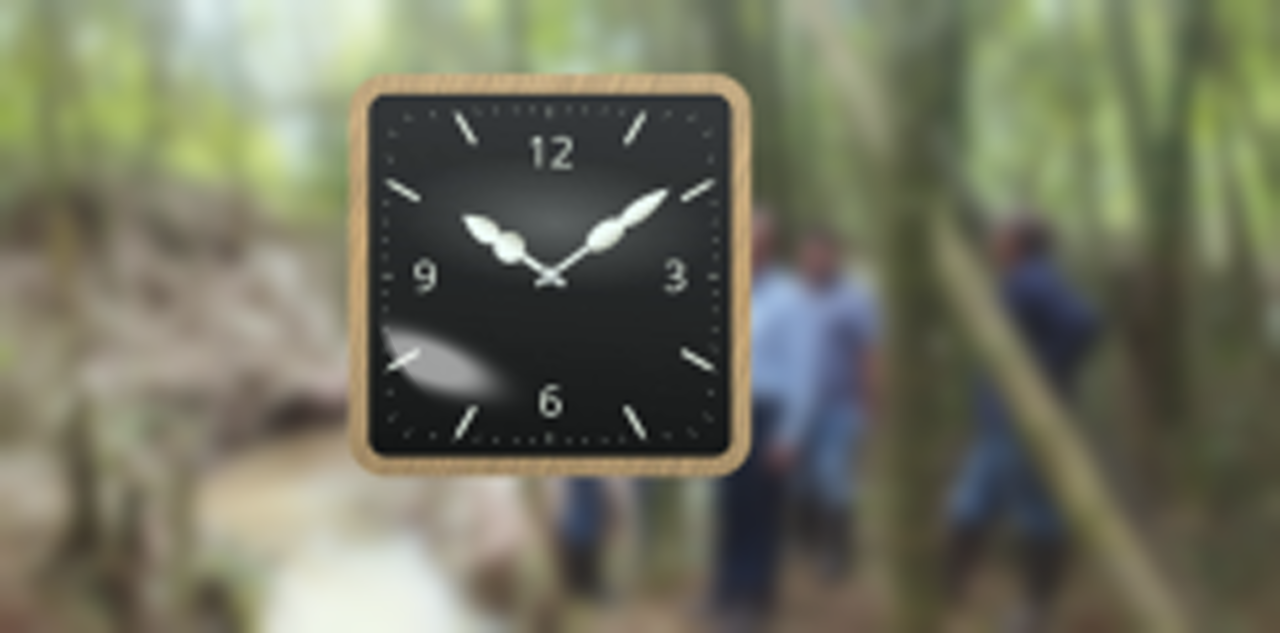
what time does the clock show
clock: 10:09
